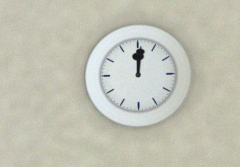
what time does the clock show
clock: 12:01
